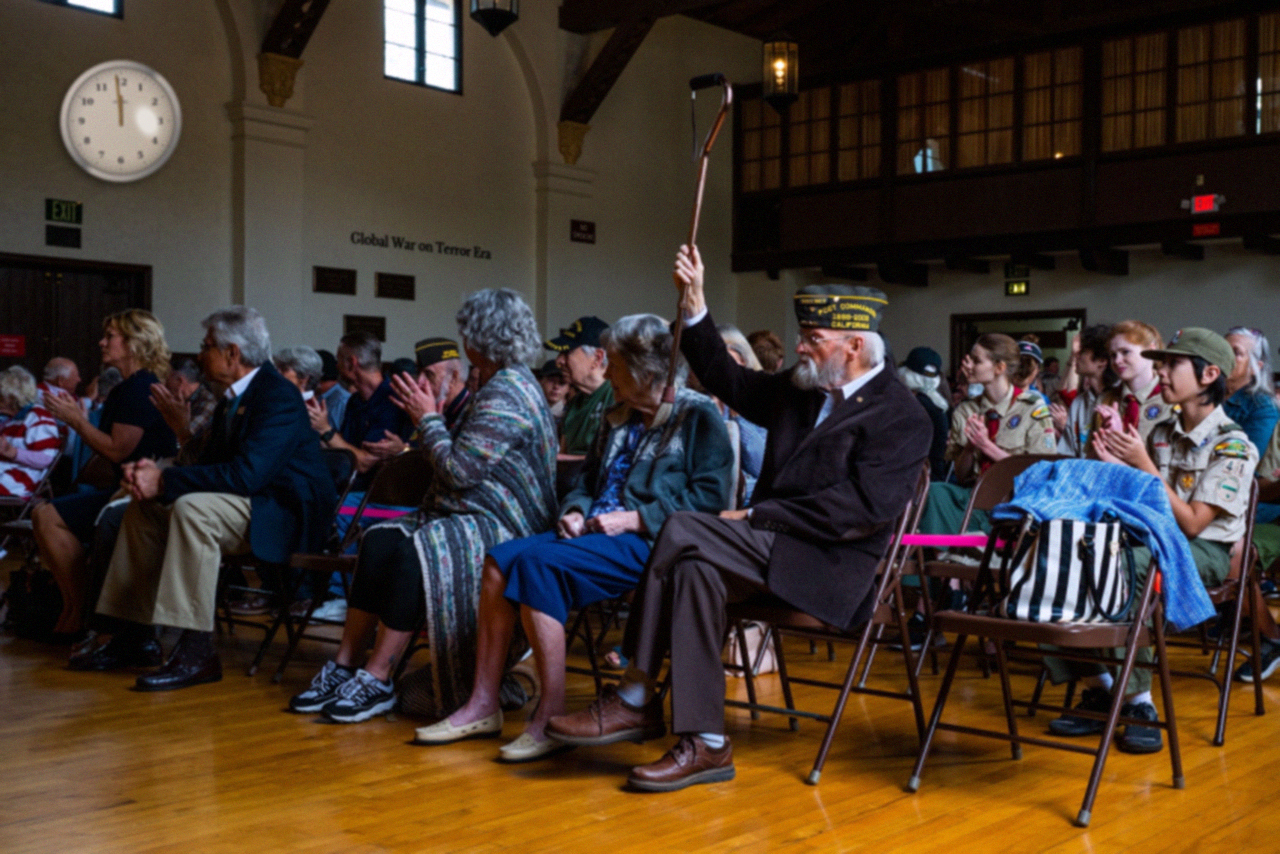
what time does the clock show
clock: 11:59
